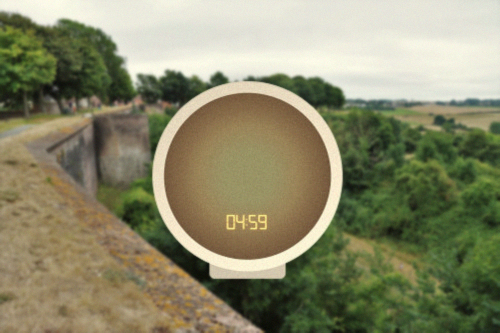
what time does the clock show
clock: 4:59
